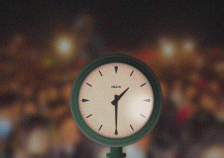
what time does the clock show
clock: 1:30
